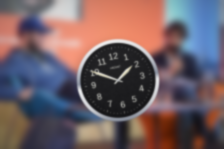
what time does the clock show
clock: 1:50
